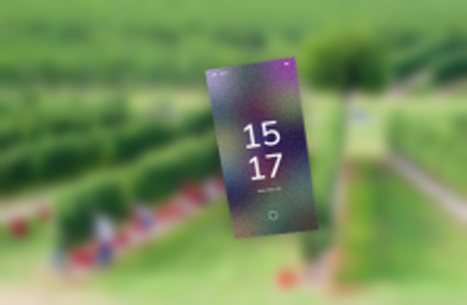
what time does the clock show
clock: 15:17
